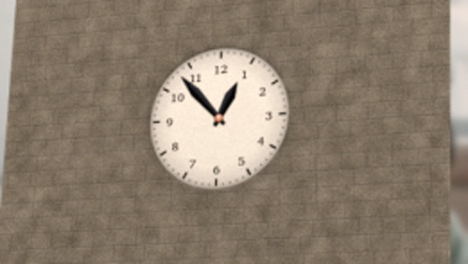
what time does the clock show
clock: 12:53
